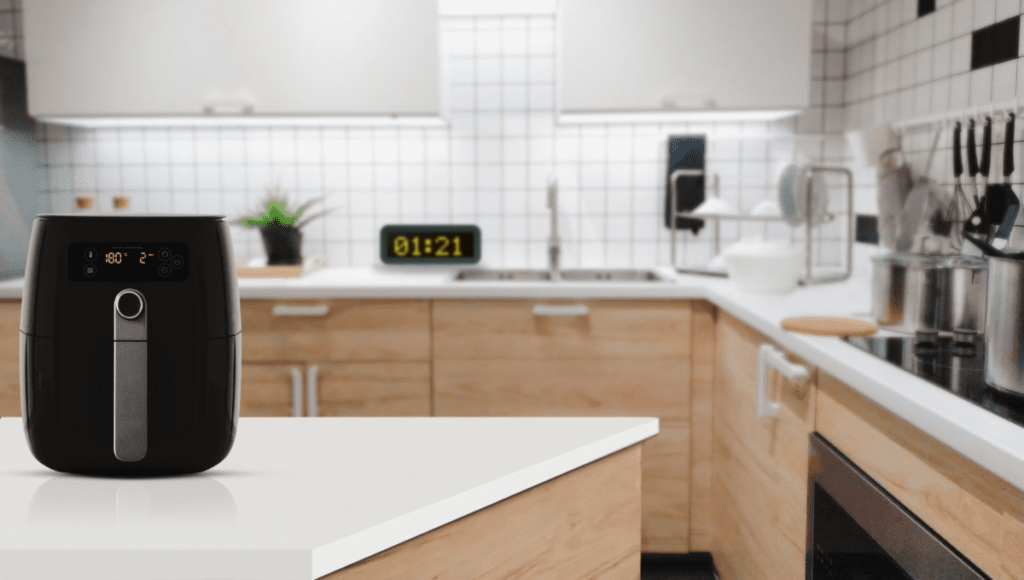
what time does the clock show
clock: 1:21
